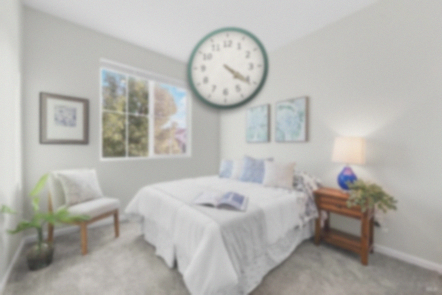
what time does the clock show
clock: 4:21
